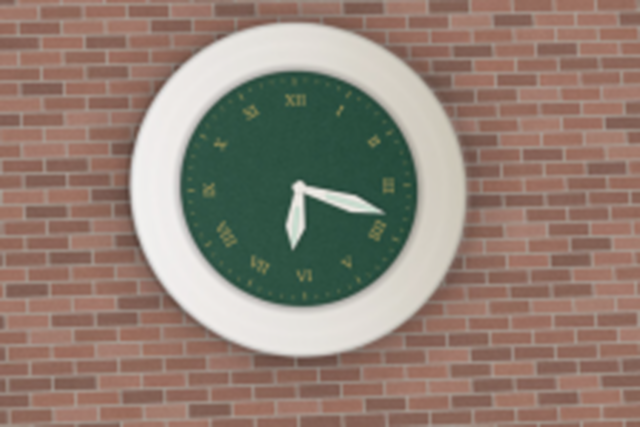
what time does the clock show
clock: 6:18
